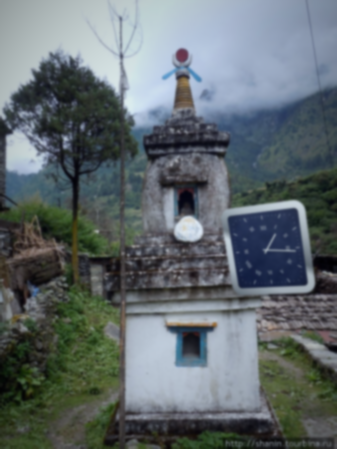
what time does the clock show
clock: 1:16
